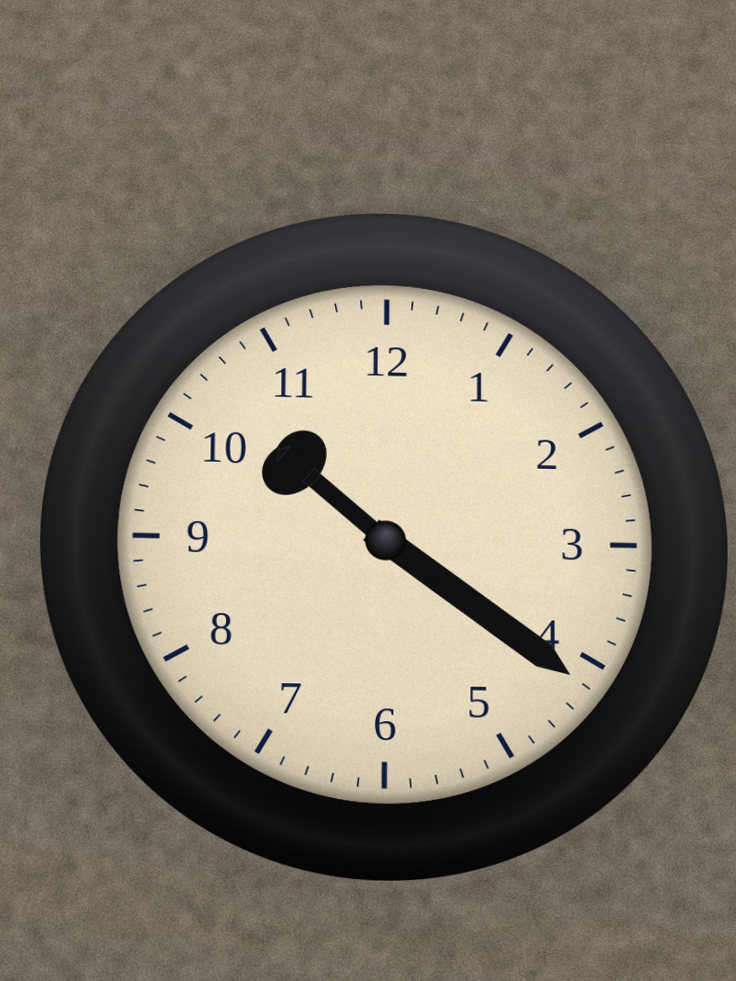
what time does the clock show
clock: 10:21
